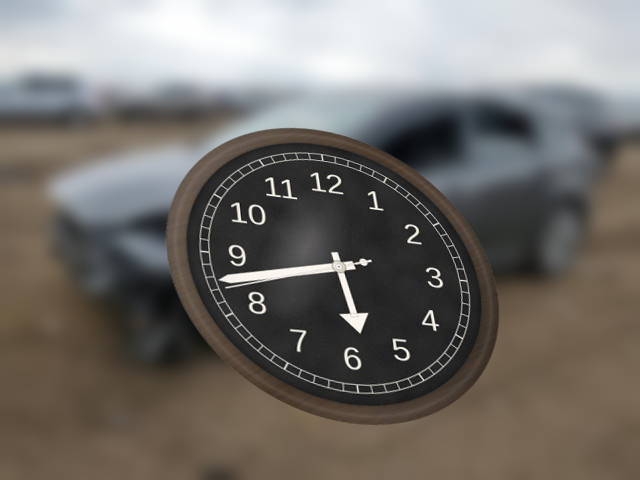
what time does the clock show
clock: 5:42:42
